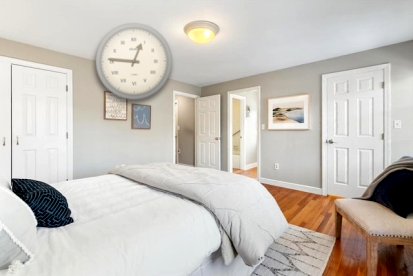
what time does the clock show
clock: 12:46
